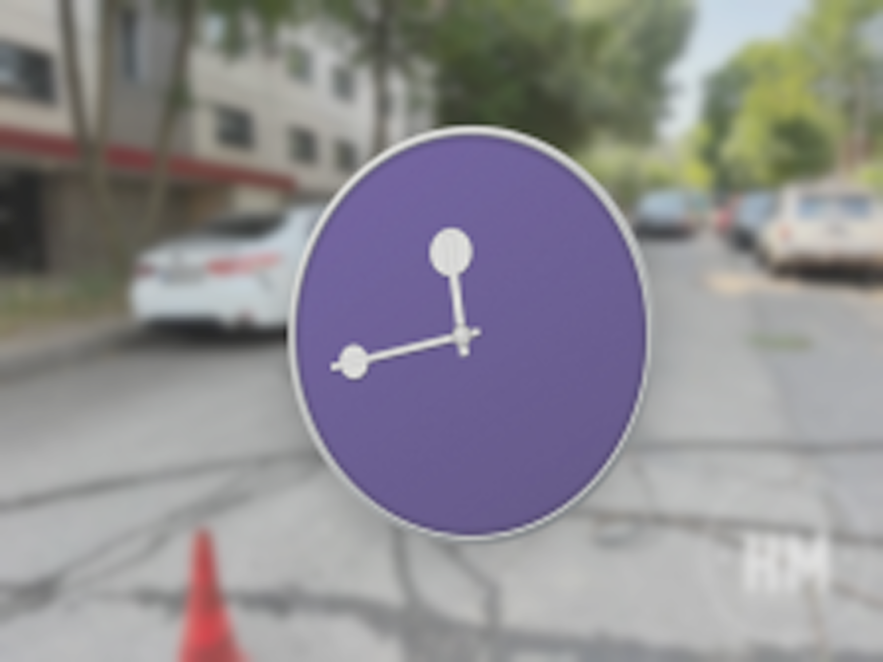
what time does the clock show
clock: 11:43
